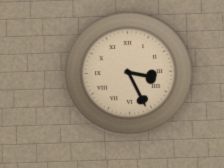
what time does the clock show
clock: 3:26
